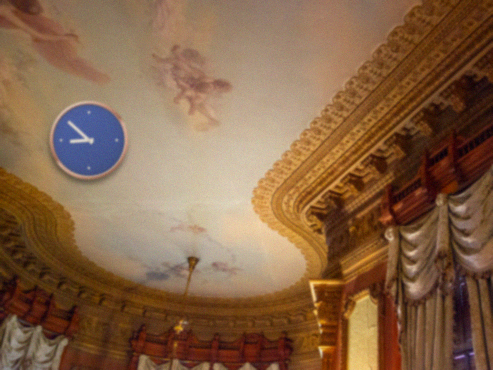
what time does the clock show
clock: 8:52
